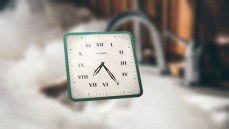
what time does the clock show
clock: 7:25
